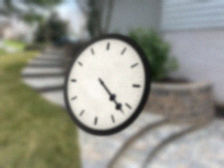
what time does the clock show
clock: 4:22
